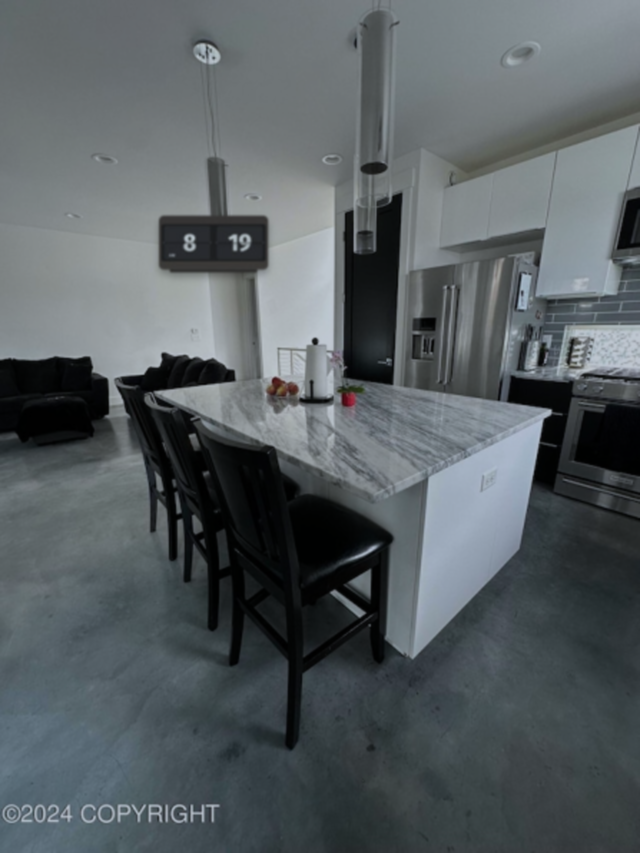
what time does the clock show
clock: 8:19
